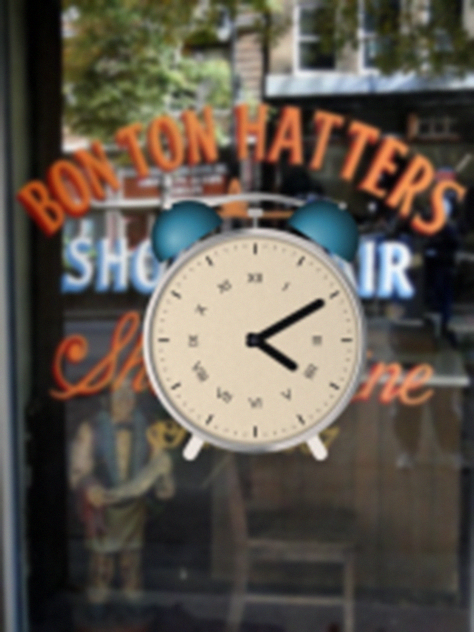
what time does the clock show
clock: 4:10
